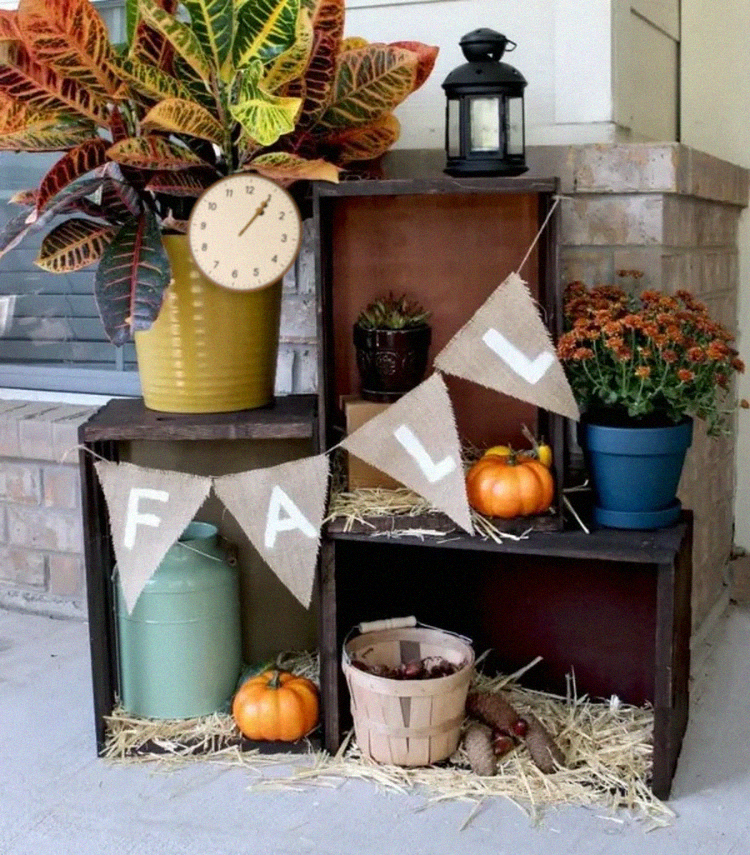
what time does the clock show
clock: 1:05
